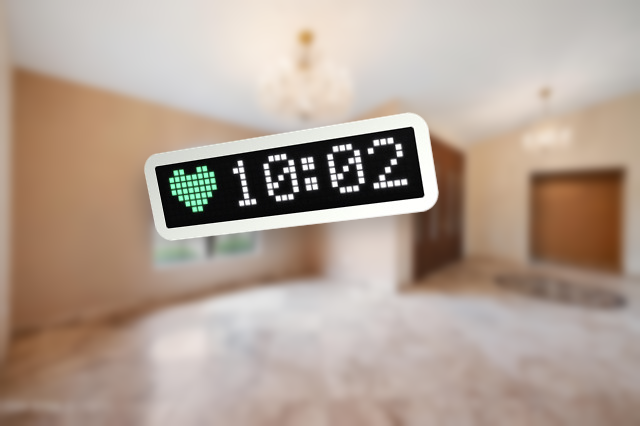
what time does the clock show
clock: 10:02
